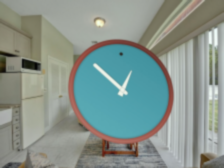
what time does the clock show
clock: 12:52
